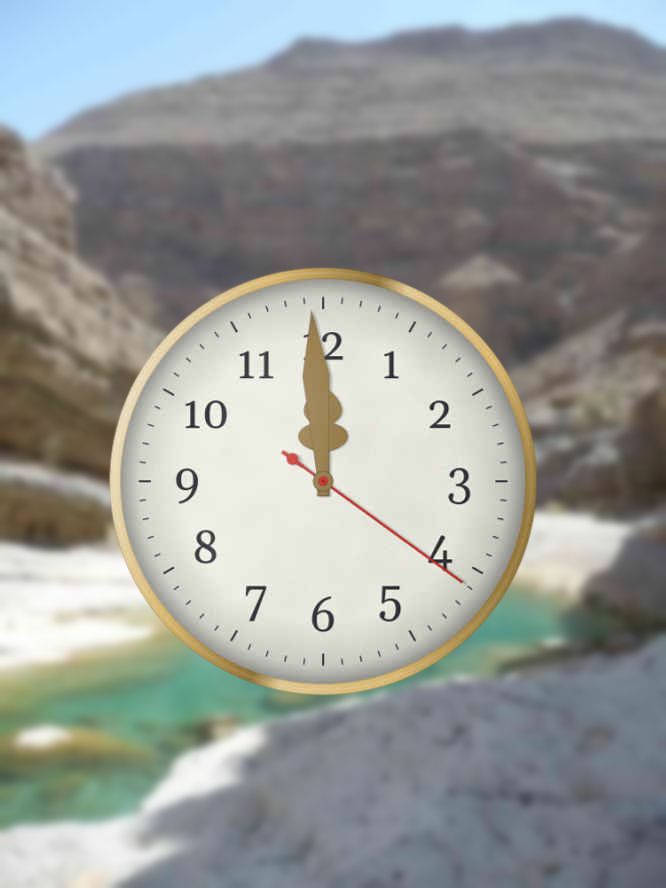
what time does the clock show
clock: 11:59:21
